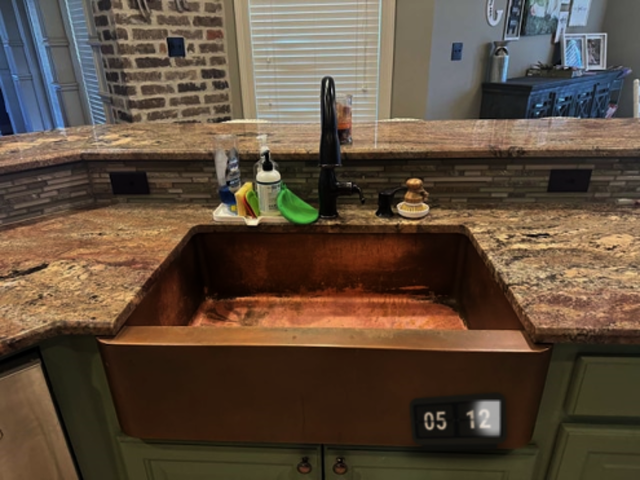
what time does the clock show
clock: 5:12
